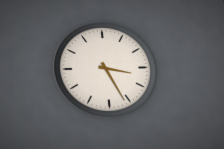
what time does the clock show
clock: 3:26
